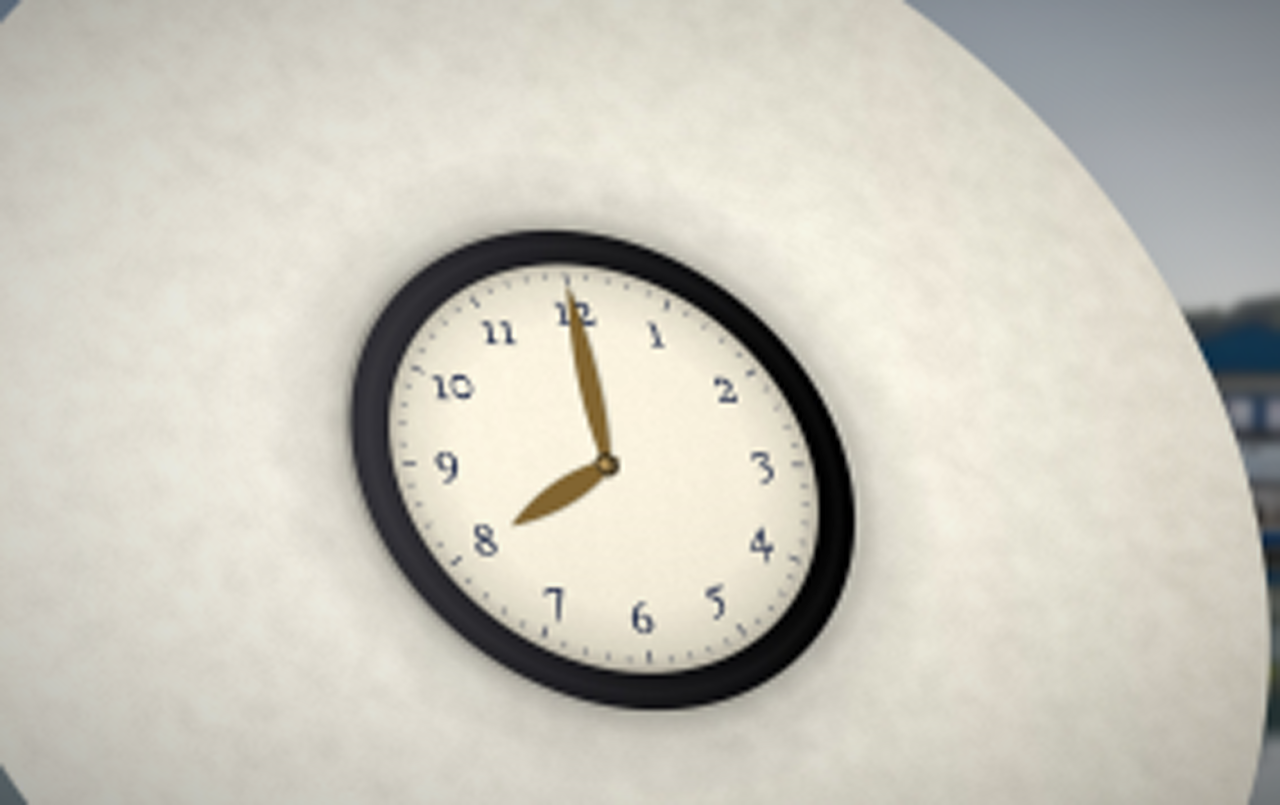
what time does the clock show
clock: 8:00
